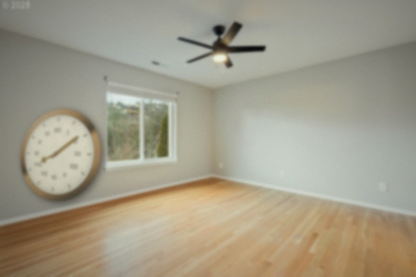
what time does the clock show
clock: 8:09
